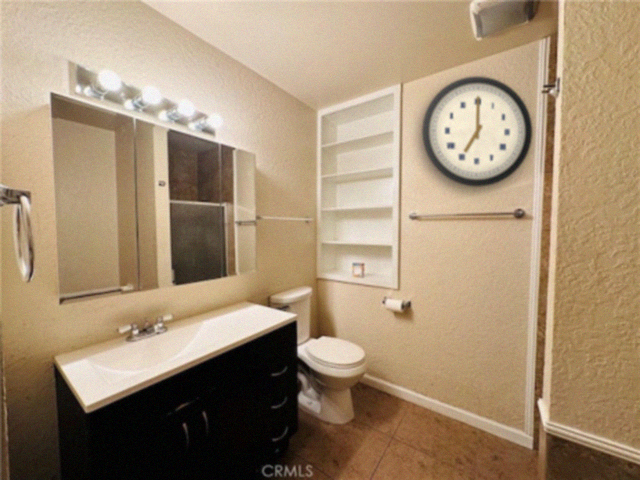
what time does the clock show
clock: 7:00
